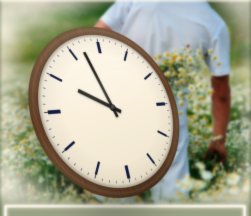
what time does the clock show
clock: 9:57
